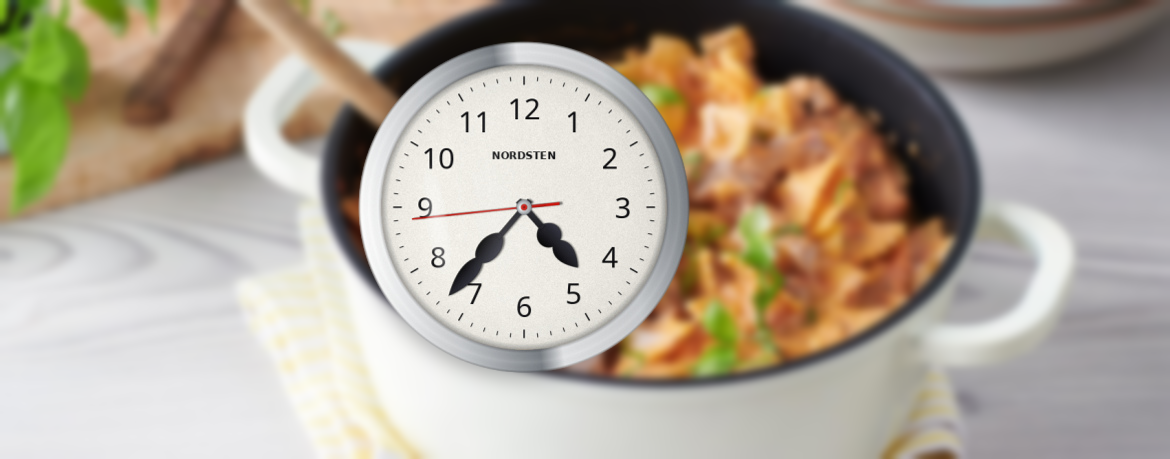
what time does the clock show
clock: 4:36:44
